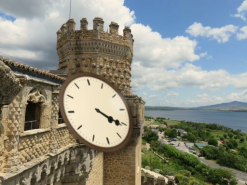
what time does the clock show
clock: 4:21
